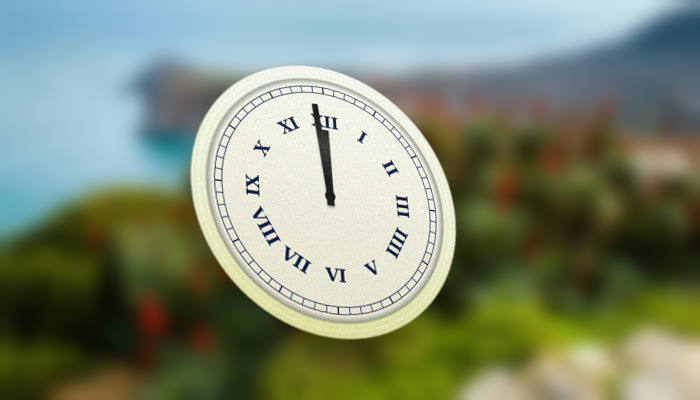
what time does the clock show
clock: 11:59
